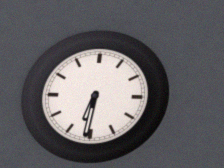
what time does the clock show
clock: 6:31
